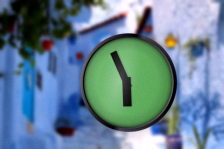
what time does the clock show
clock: 5:56
